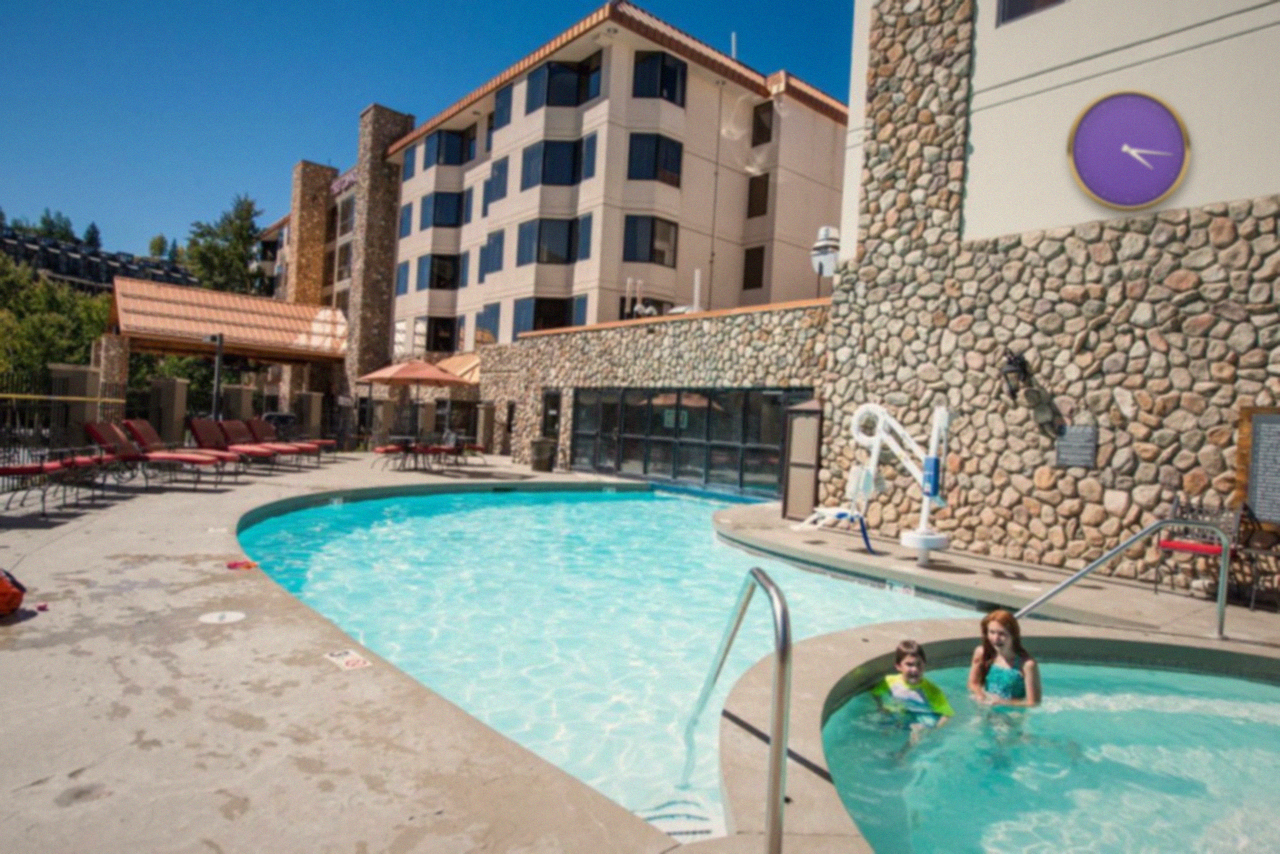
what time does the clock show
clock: 4:16
